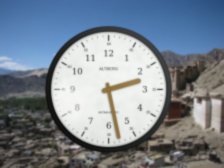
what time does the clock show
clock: 2:28
